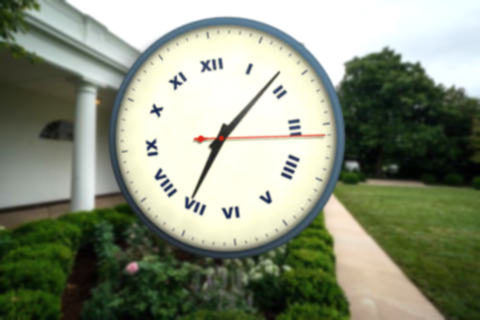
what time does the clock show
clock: 7:08:16
